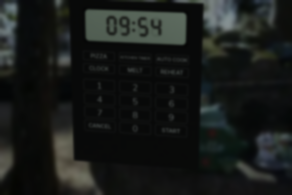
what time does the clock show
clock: 9:54
